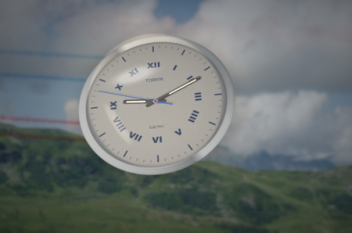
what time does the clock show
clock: 9:10:48
